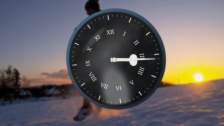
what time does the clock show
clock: 3:16
